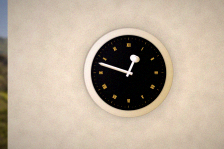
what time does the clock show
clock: 12:48
